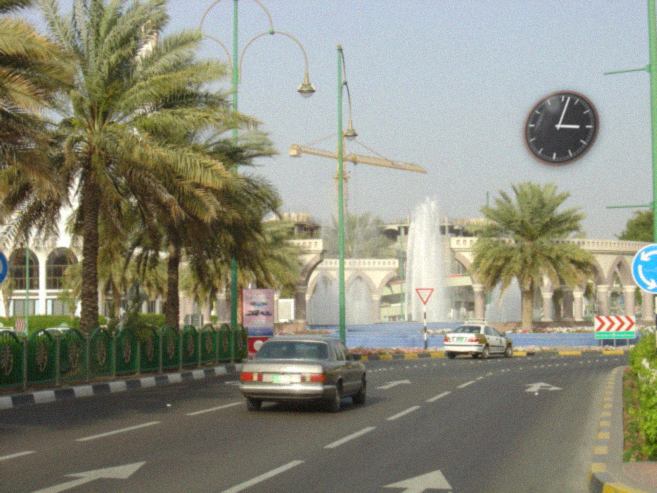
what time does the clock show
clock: 3:02
